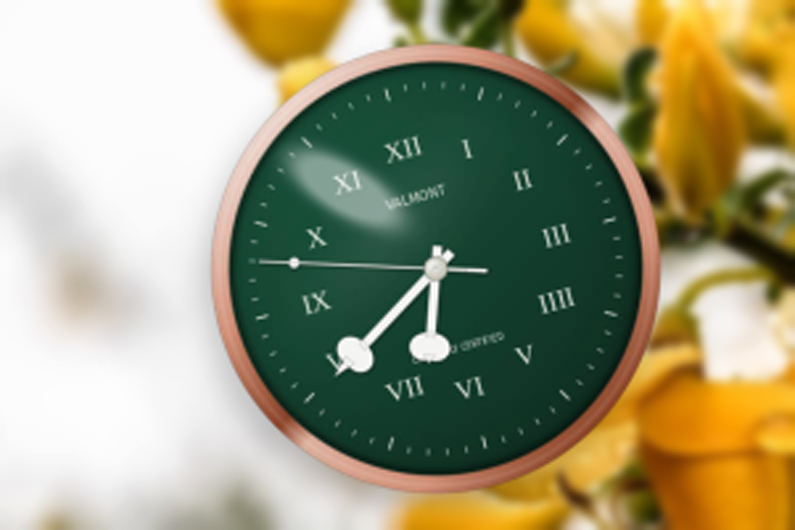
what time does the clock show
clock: 6:39:48
